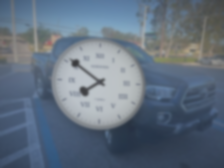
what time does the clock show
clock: 7:51
